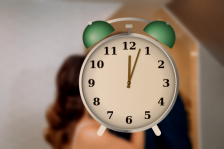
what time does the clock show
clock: 12:03
